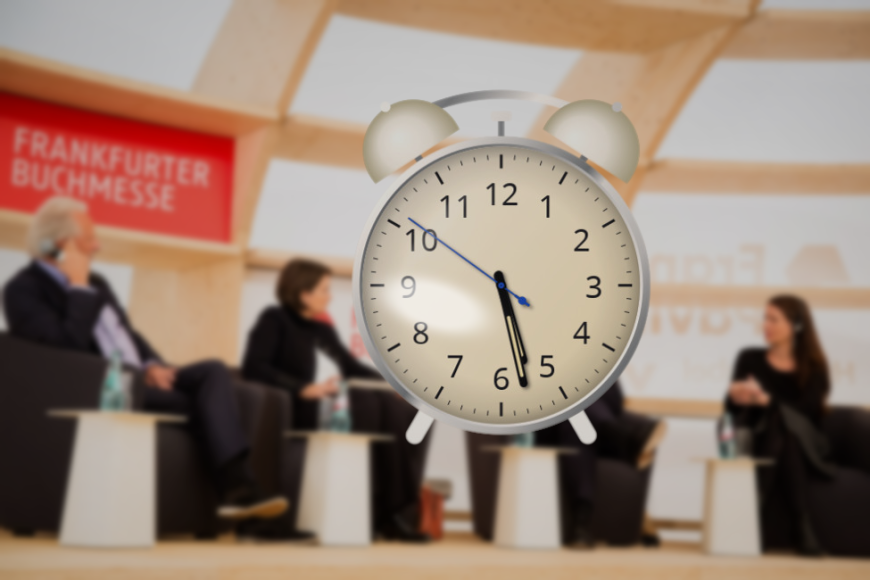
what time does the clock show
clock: 5:27:51
